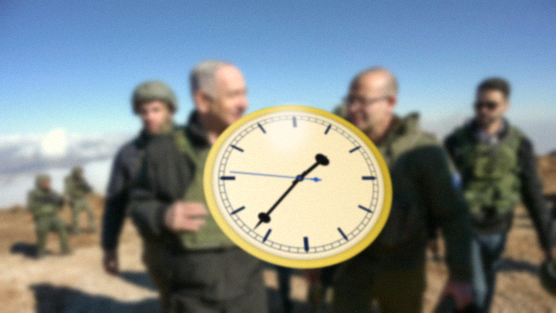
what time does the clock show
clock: 1:36:46
